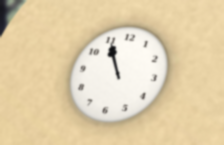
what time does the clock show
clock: 10:55
